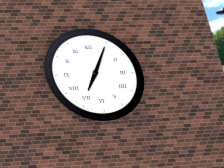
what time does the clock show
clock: 7:05
